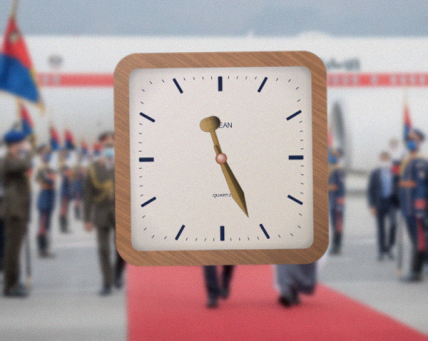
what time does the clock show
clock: 11:26
